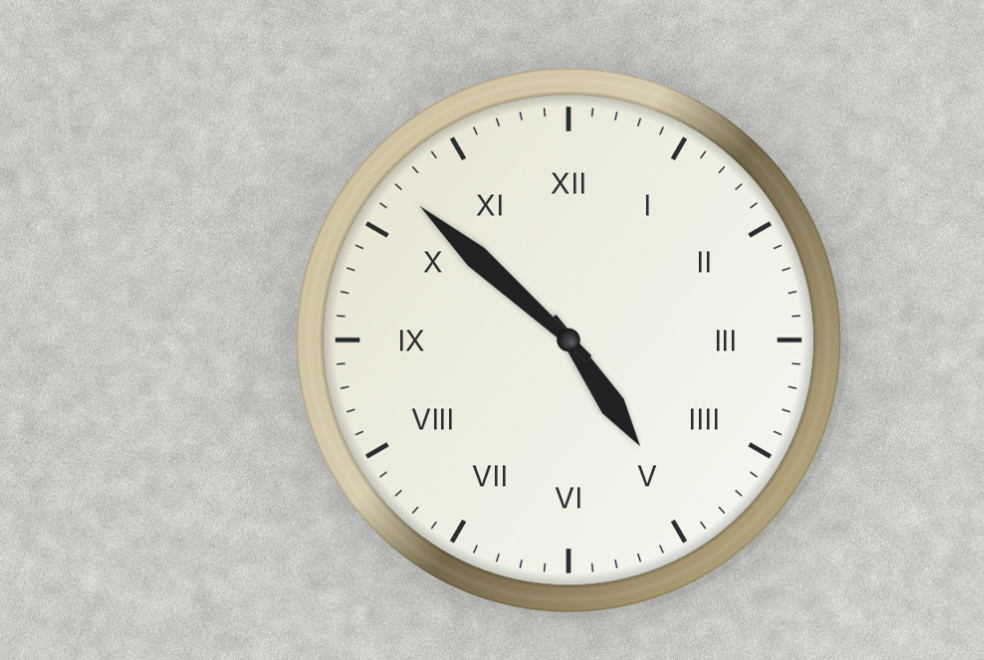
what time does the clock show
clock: 4:52
